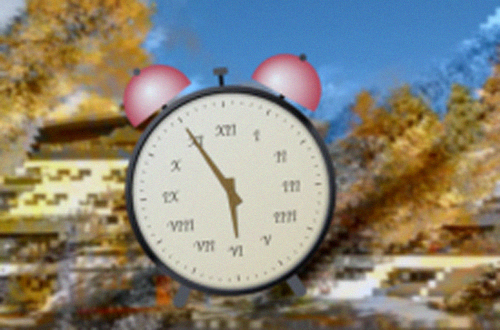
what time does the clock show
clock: 5:55
